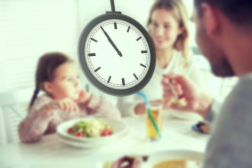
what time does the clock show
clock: 10:55
